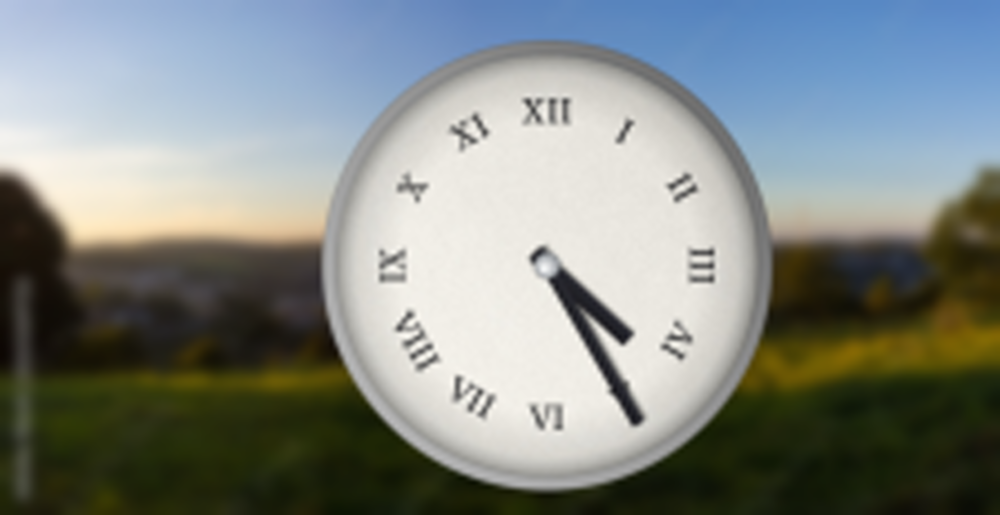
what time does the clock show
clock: 4:25
